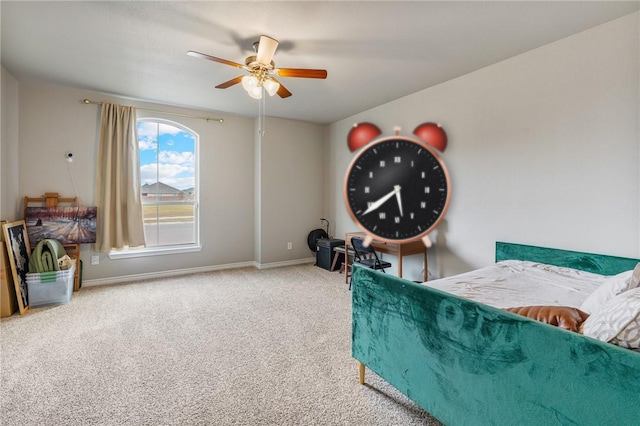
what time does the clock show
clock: 5:39
